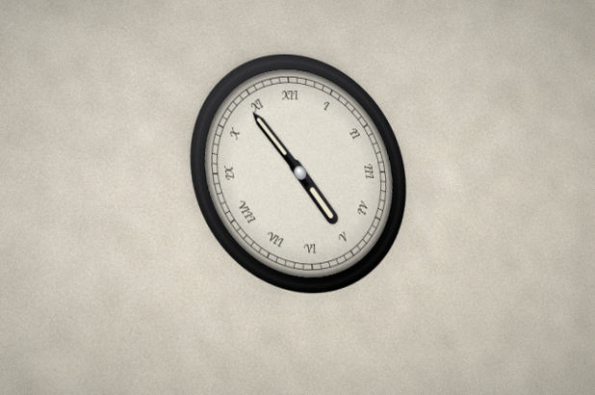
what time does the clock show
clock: 4:54
